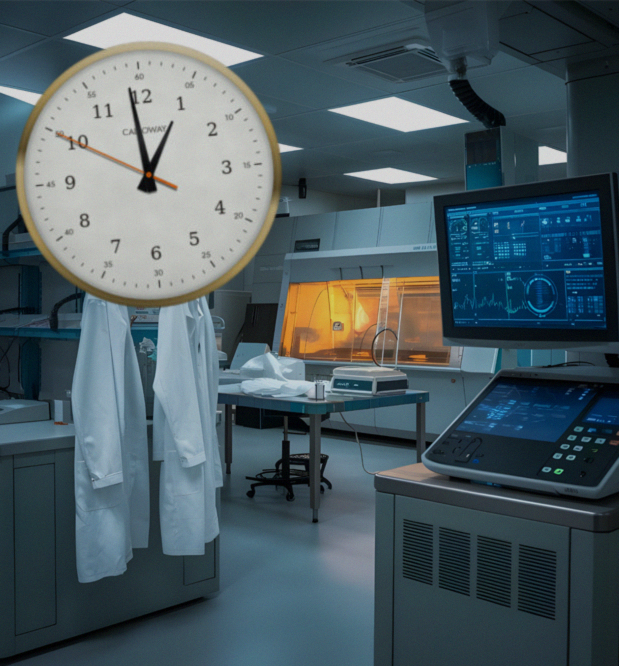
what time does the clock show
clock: 12:58:50
